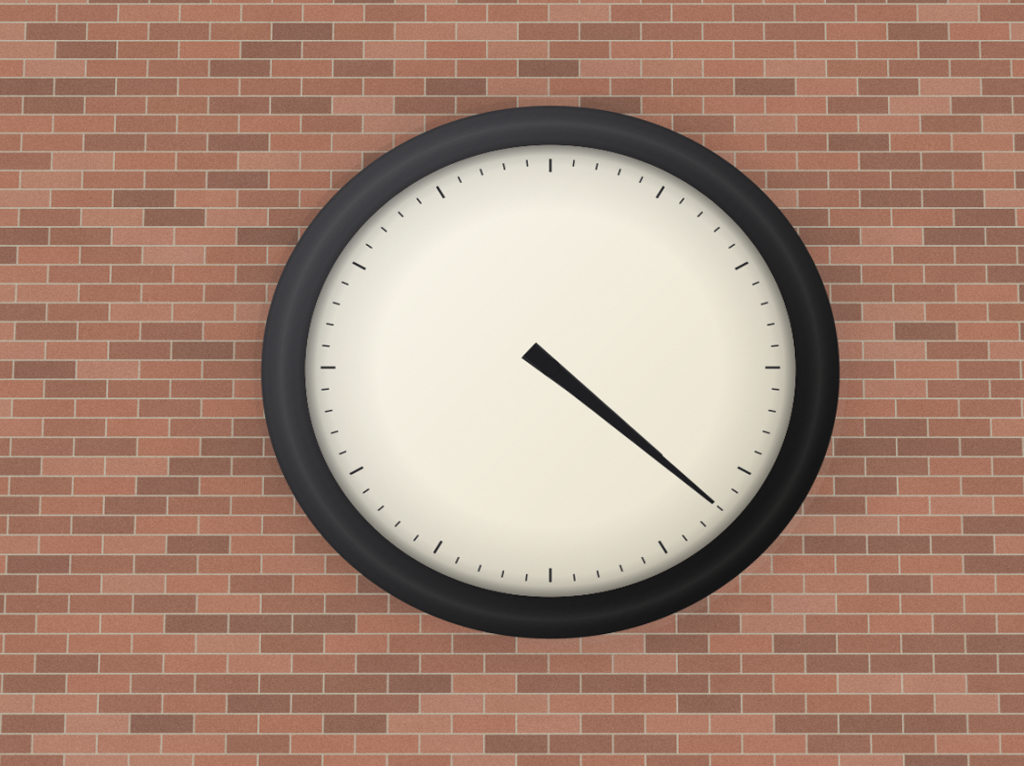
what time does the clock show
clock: 4:22
